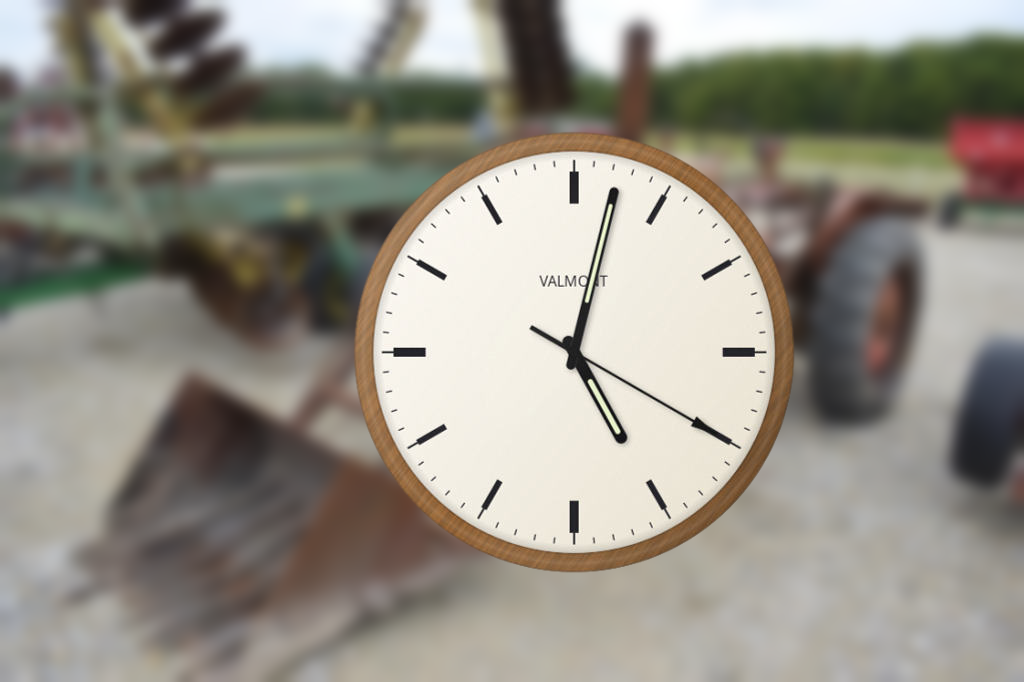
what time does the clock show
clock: 5:02:20
